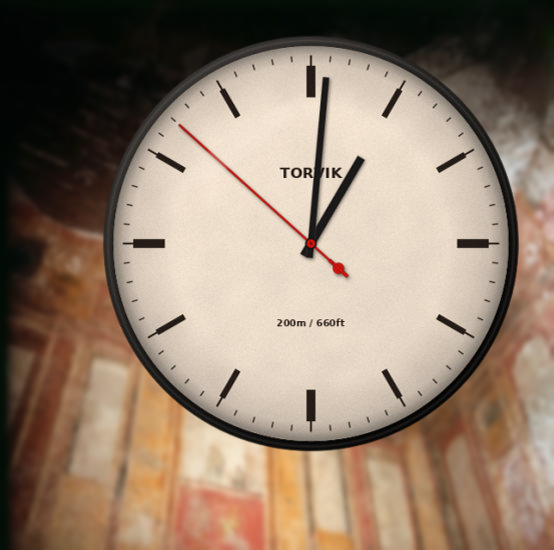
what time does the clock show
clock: 1:00:52
